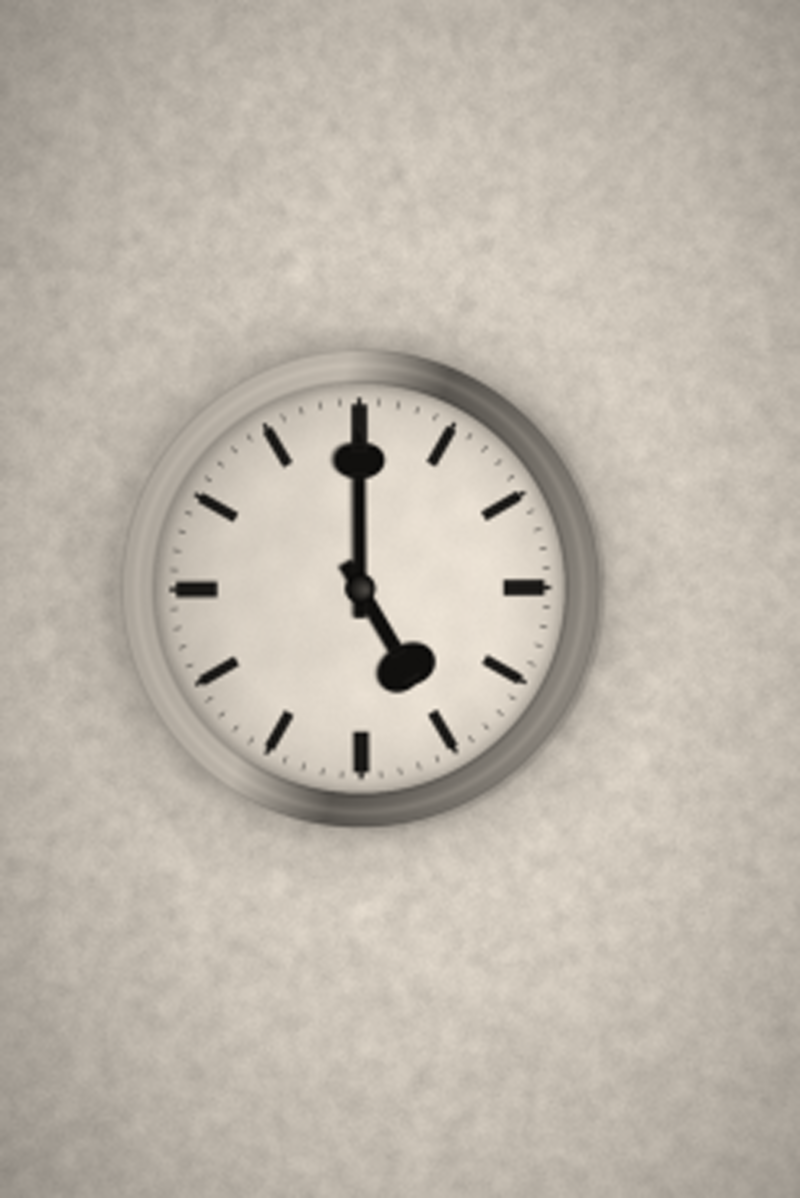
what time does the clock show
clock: 5:00
